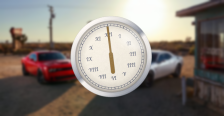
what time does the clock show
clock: 6:00
